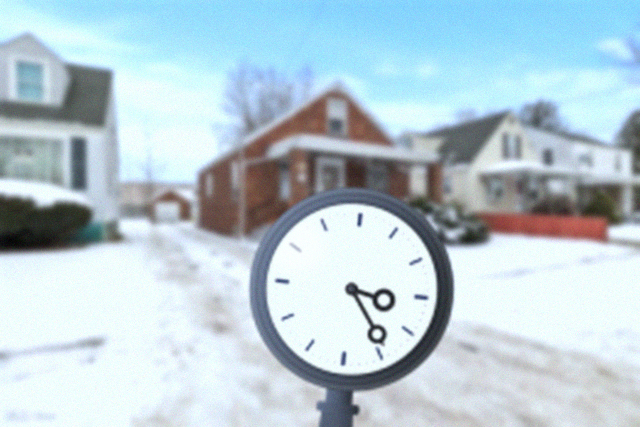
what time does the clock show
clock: 3:24
